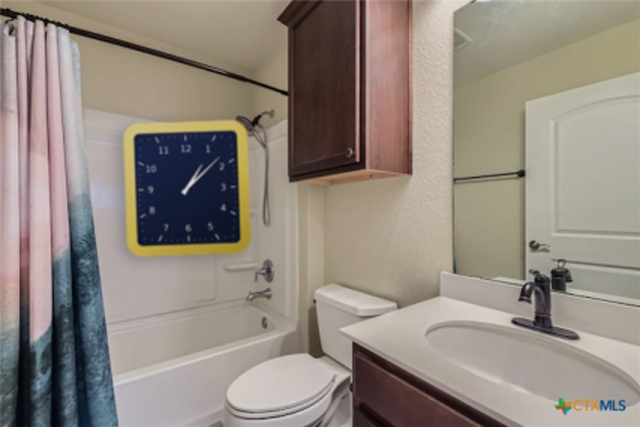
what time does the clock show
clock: 1:08
